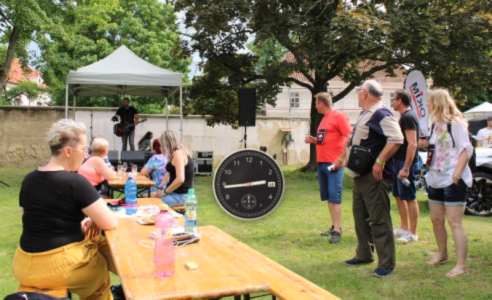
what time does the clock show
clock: 2:44
